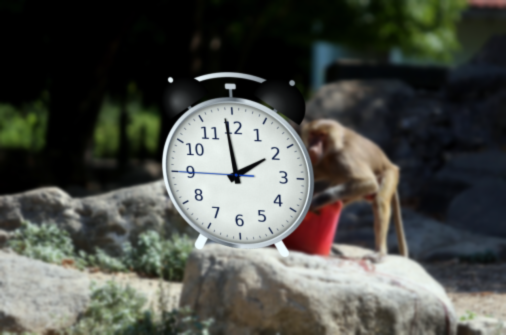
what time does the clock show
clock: 1:58:45
